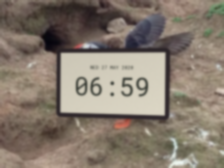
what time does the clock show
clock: 6:59
